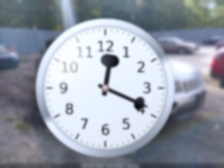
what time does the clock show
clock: 12:19
